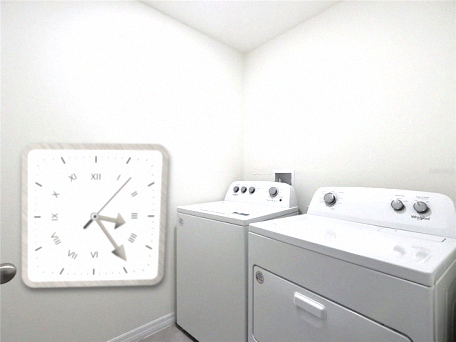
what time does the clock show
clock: 3:24:07
